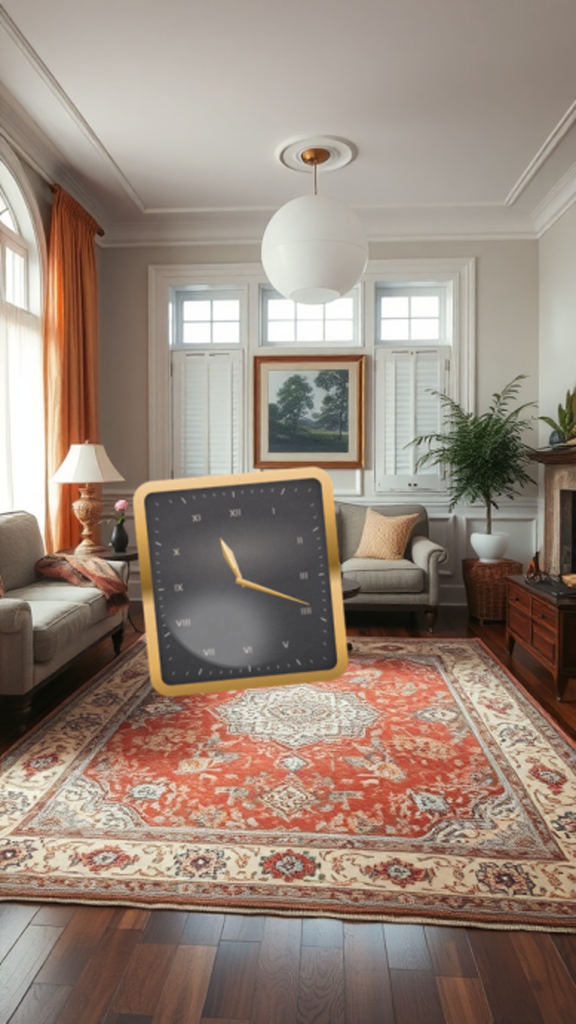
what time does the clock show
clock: 11:19
